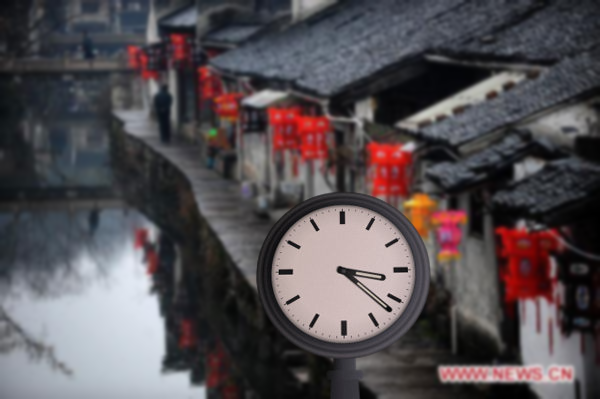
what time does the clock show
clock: 3:22
